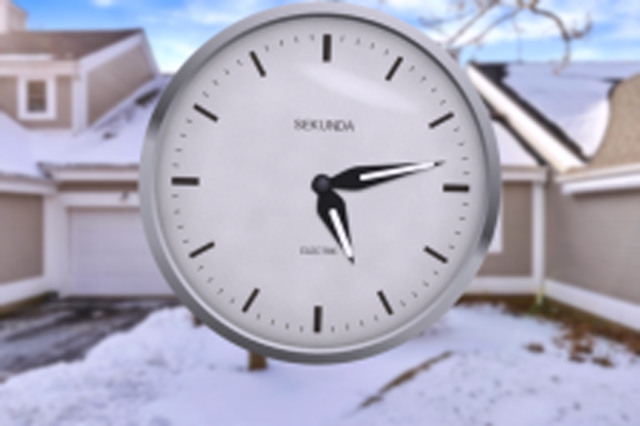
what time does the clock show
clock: 5:13
